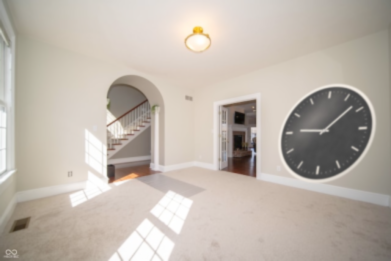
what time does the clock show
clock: 9:08
